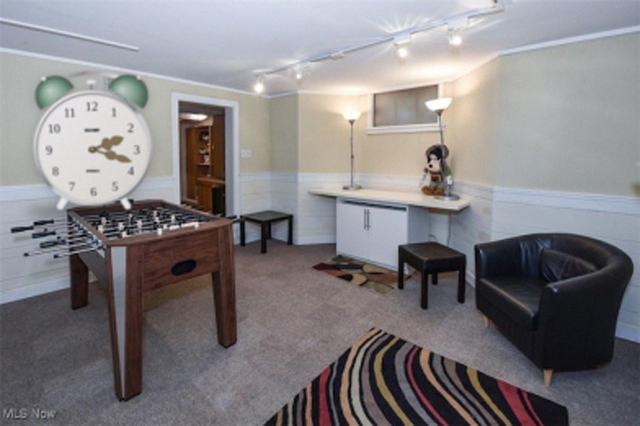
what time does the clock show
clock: 2:18
